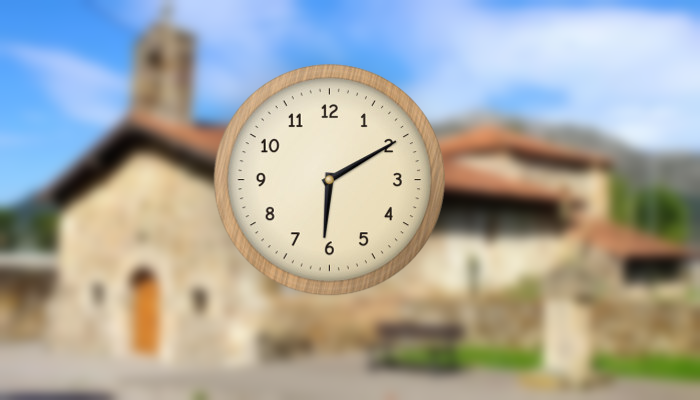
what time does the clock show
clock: 6:10
